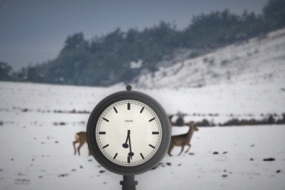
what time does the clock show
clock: 6:29
